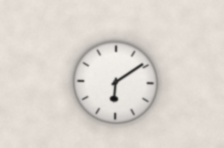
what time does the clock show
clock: 6:09
